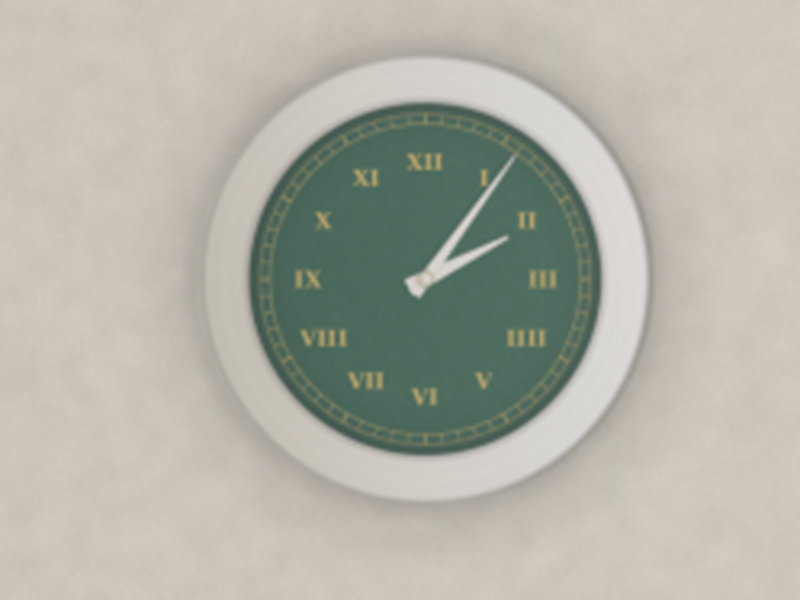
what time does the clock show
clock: 2:06
